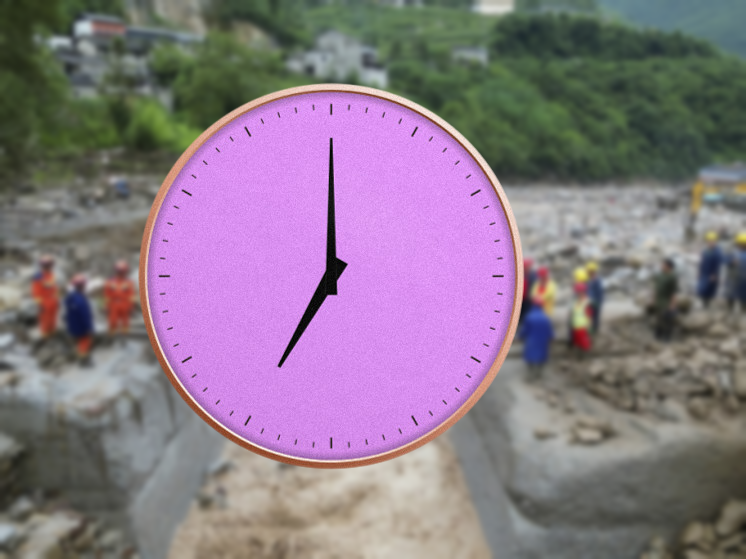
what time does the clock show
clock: 7:00
